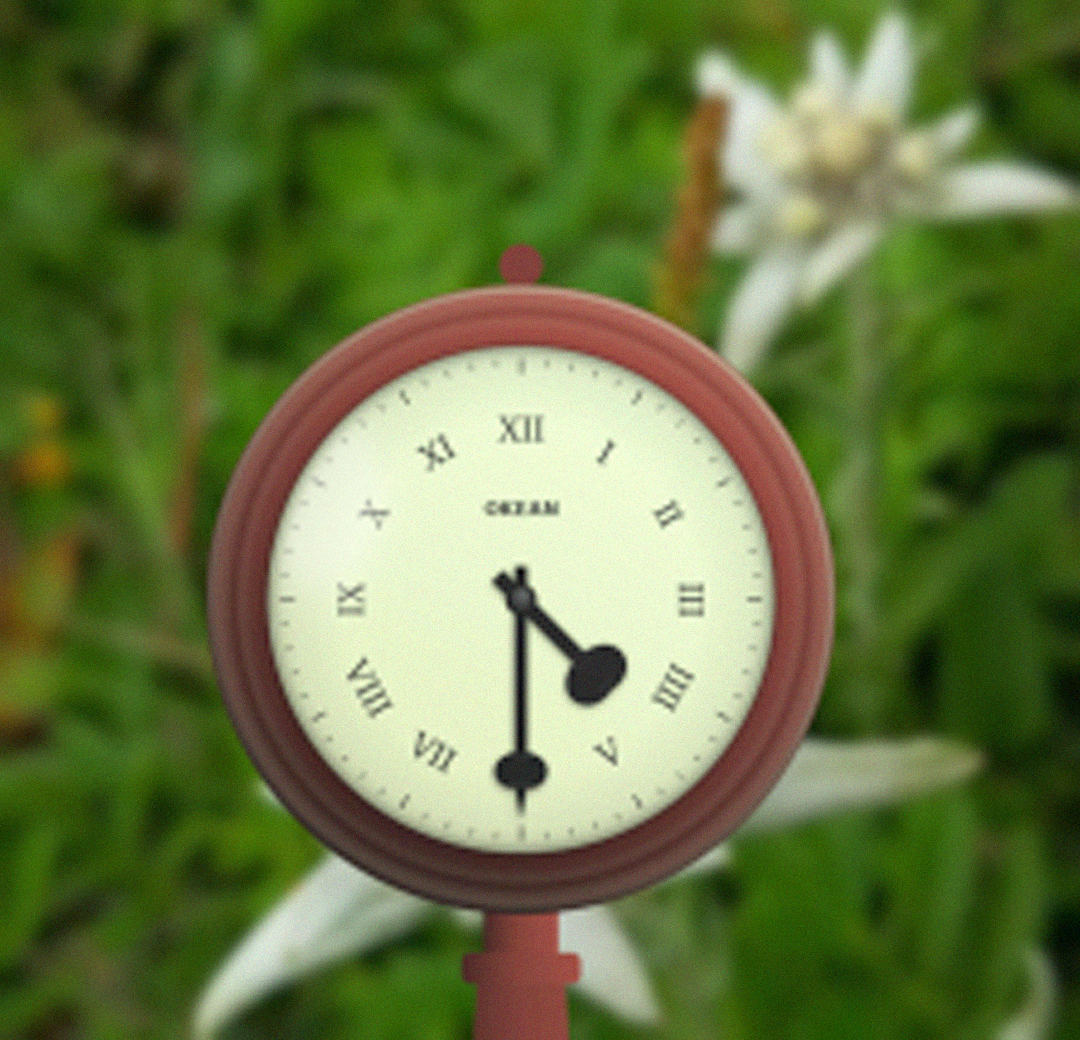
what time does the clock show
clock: 4:30
